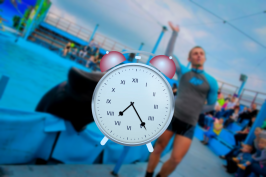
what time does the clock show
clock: 7:24
